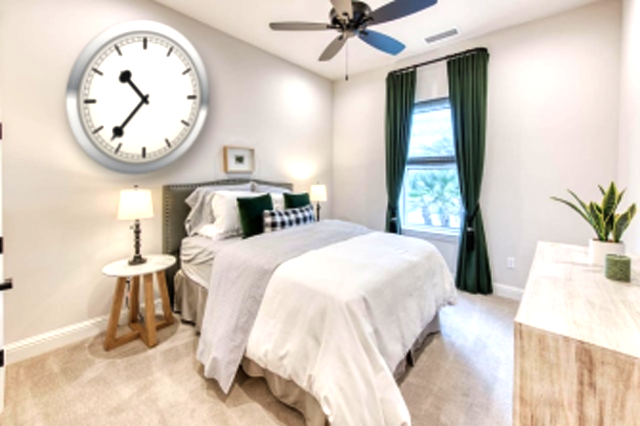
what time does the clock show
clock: 10:37
